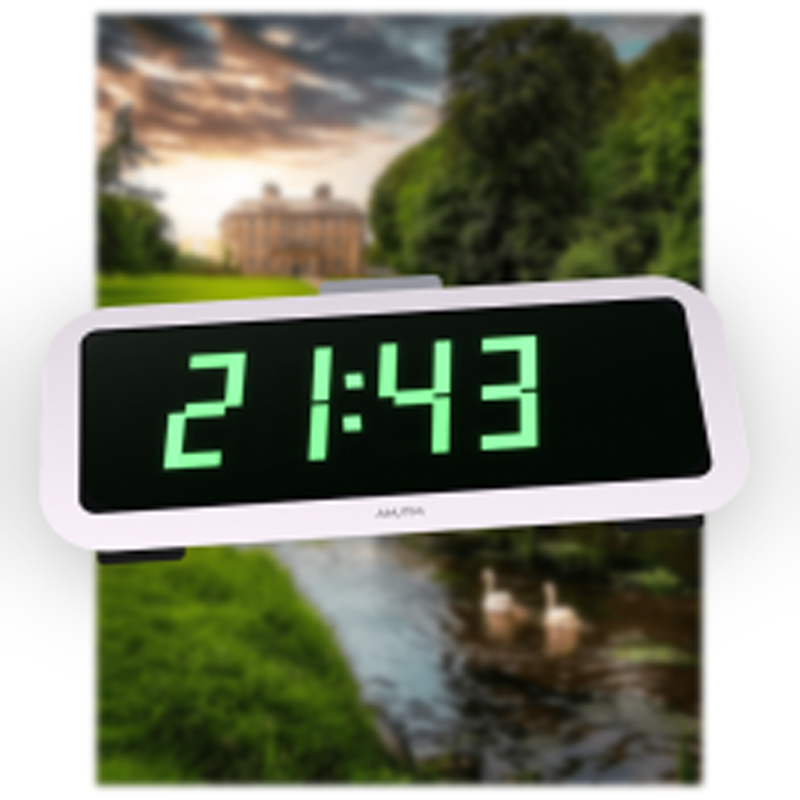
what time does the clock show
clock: 21:43
